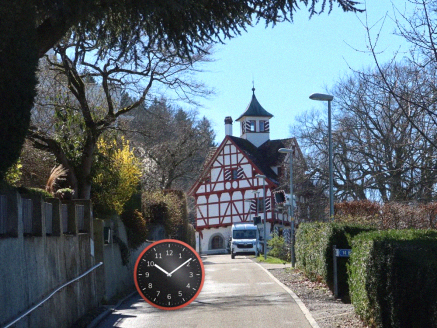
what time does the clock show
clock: 10:09
